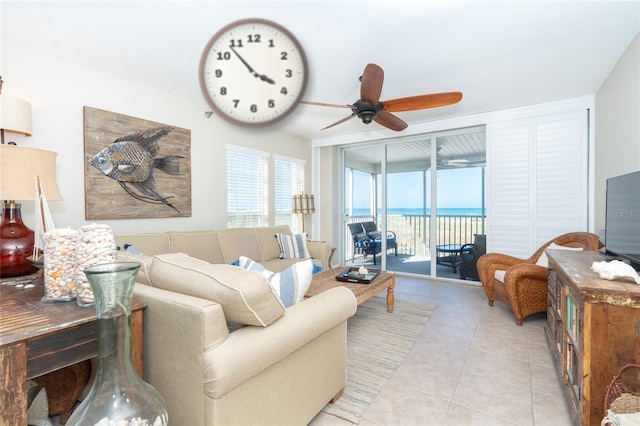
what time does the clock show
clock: 3:53
